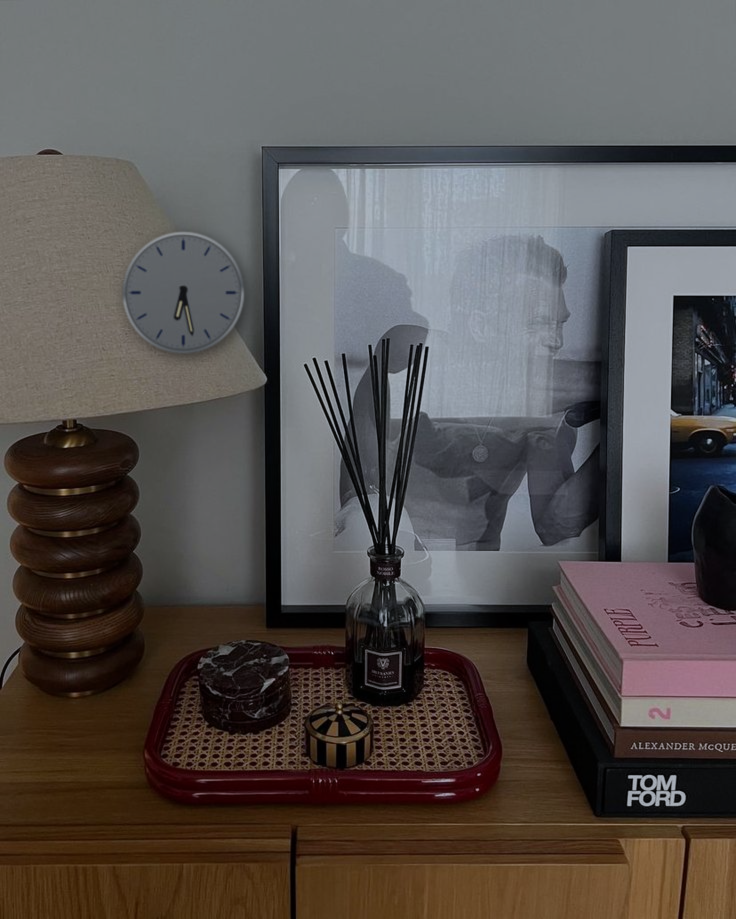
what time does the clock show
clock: 6:28
